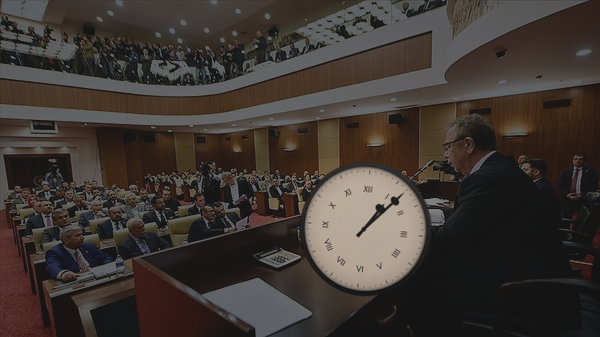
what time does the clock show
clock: 1:07
